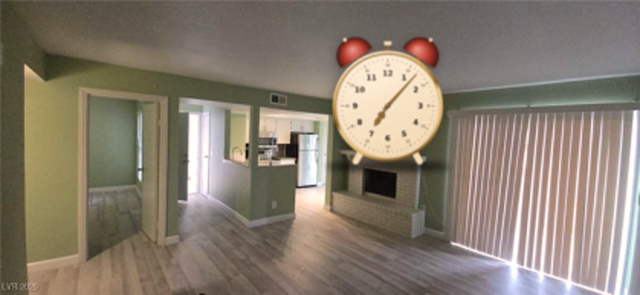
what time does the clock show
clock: 7:07
